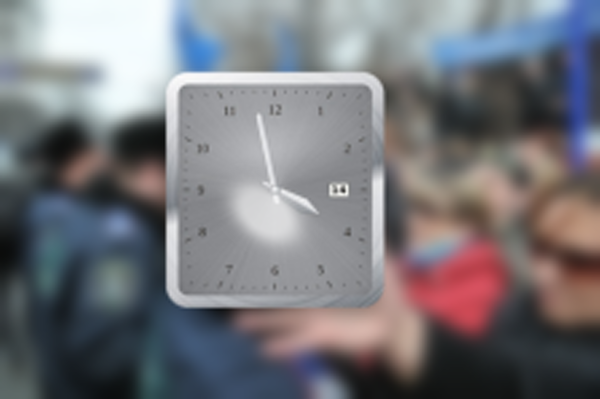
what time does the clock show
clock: 3:58
